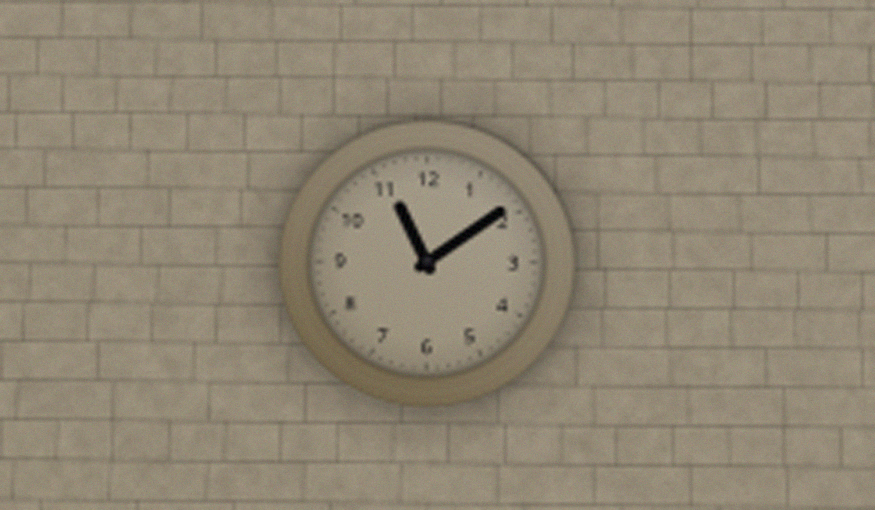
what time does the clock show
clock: 11:09
